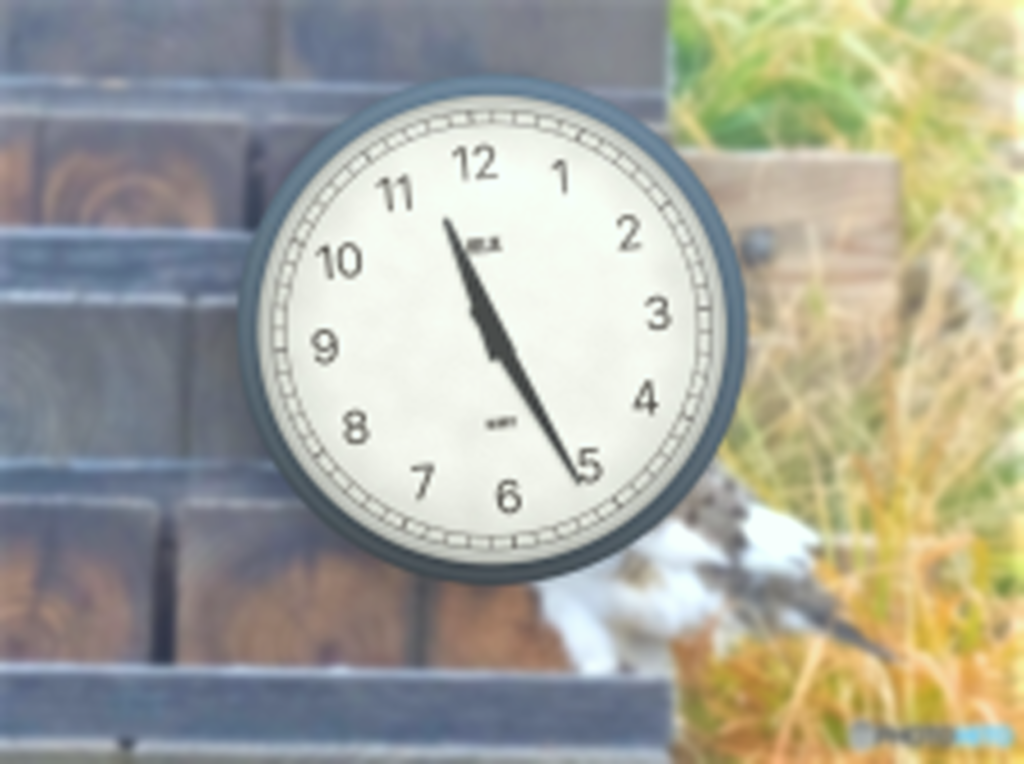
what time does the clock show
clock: 11:26
